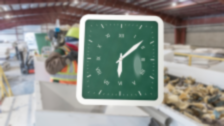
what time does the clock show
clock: 6:08
